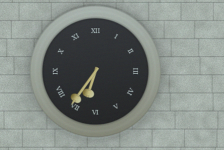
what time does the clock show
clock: 6:36
